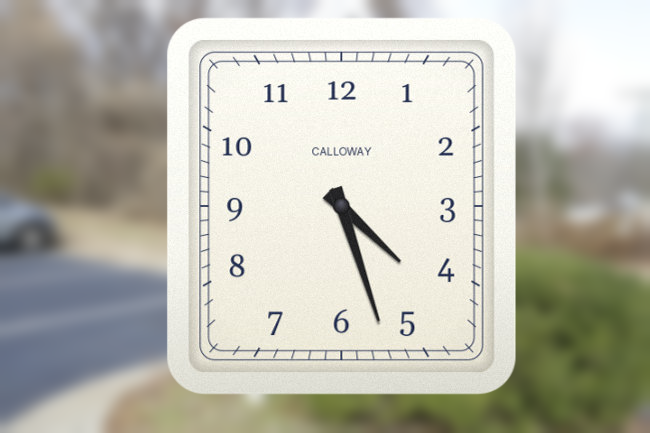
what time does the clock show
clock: 4:27
